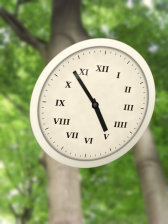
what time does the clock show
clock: 4:53
